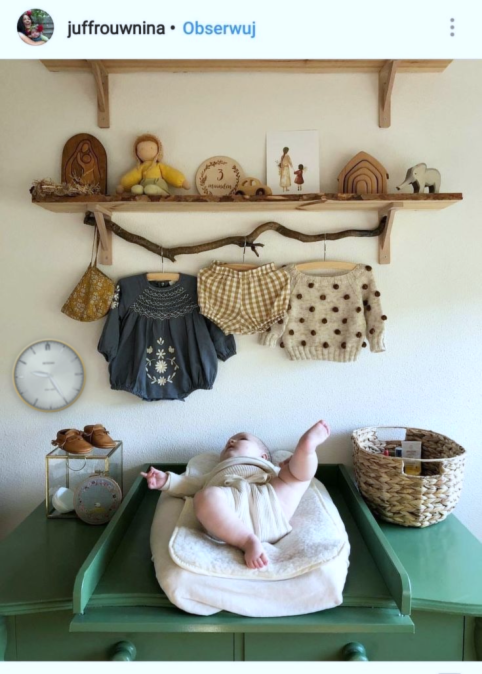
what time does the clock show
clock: 9:25
